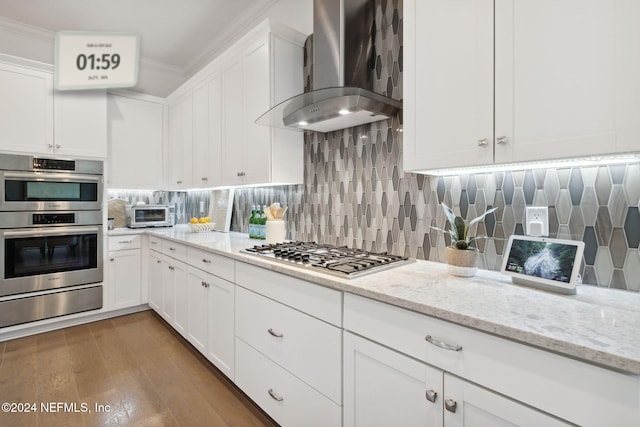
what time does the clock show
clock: 1:59
